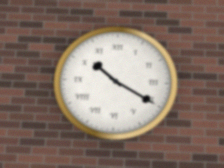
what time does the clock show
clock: 10:20
